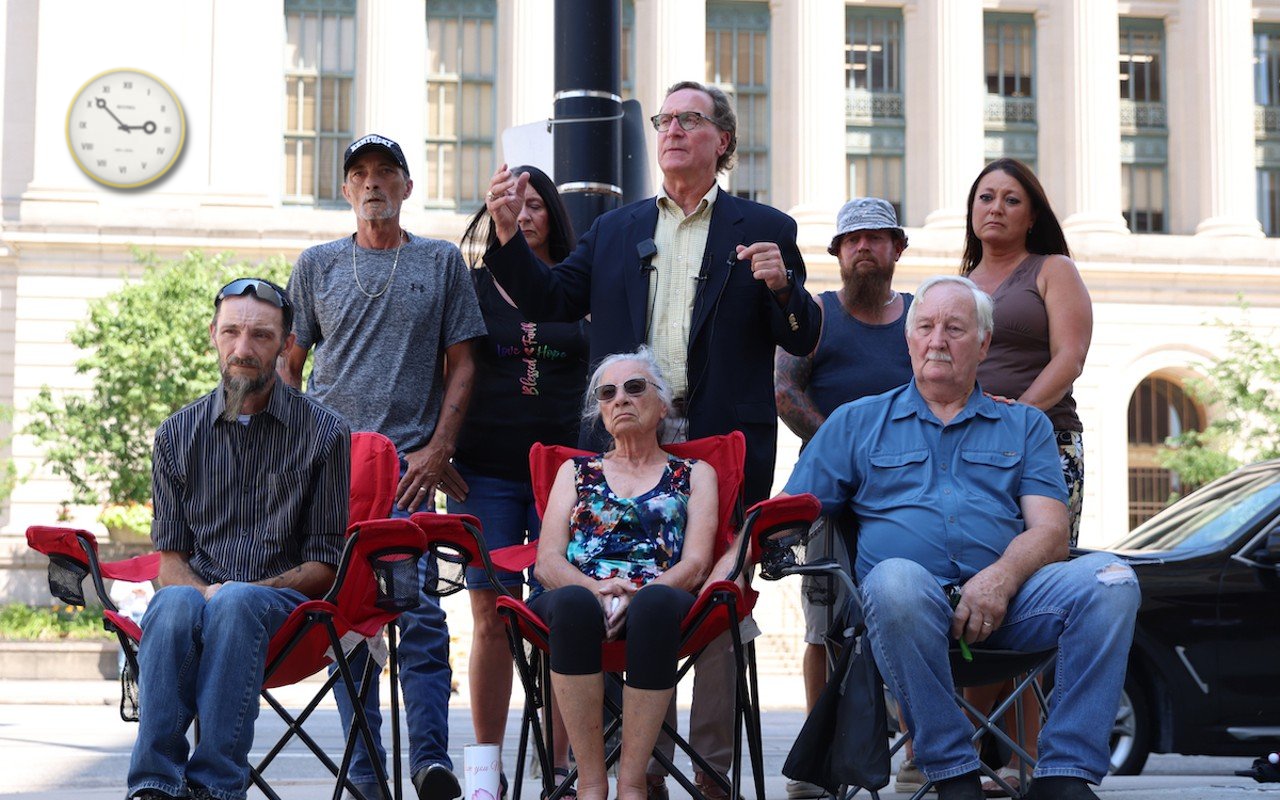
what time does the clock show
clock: 2:52
